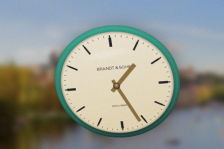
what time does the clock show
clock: 1:26
